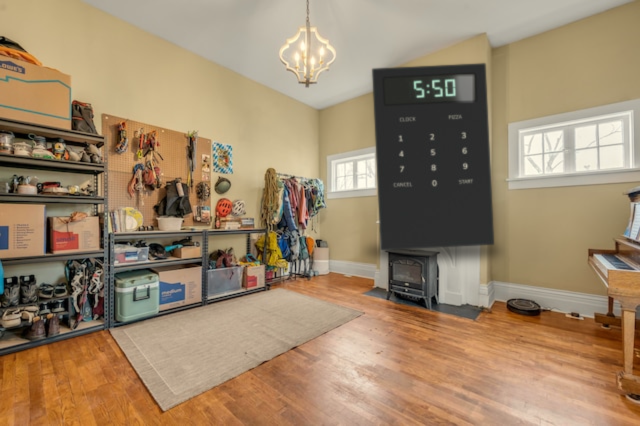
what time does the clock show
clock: 5:50
